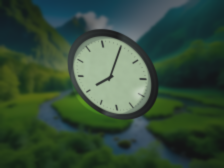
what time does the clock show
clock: 8:05
